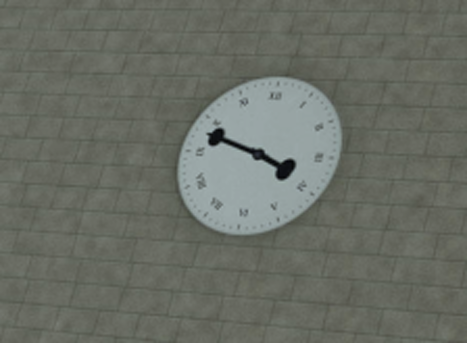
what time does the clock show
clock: 3:48
